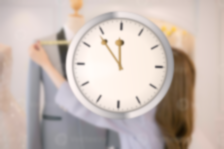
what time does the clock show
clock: 11:54
